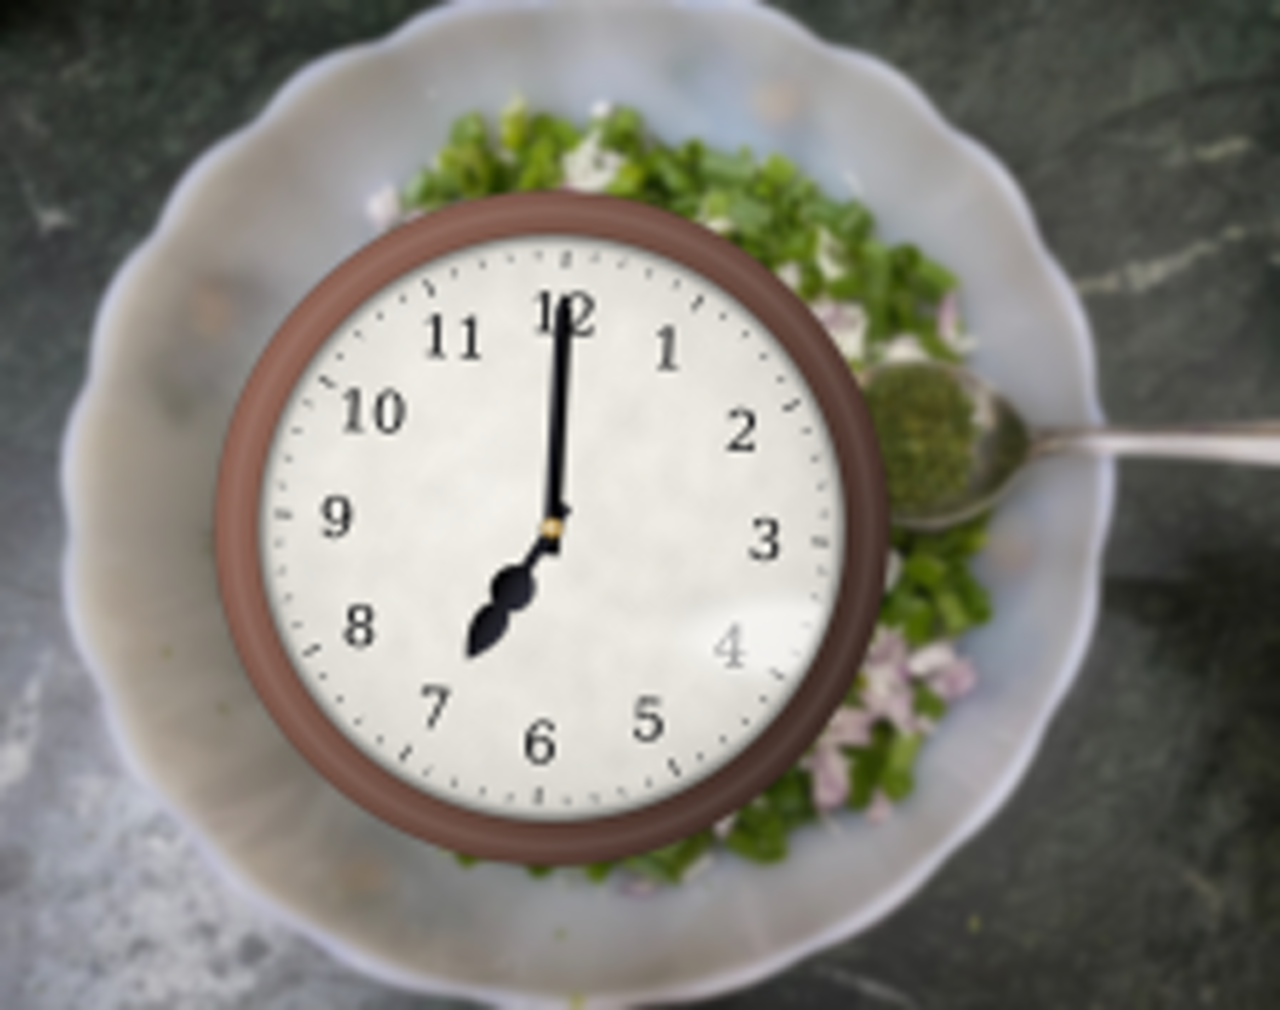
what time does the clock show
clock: 7:00
